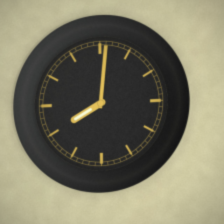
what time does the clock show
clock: 8:01
